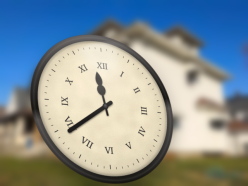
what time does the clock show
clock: 11:39
